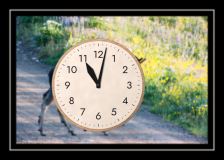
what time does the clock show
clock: 11:02
